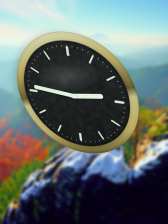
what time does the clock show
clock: 2:46
